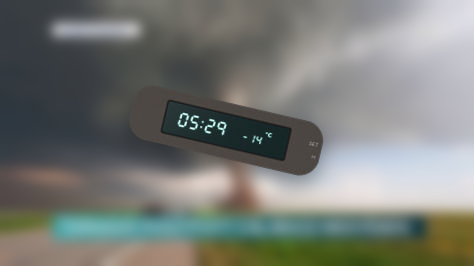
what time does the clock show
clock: 5:29
